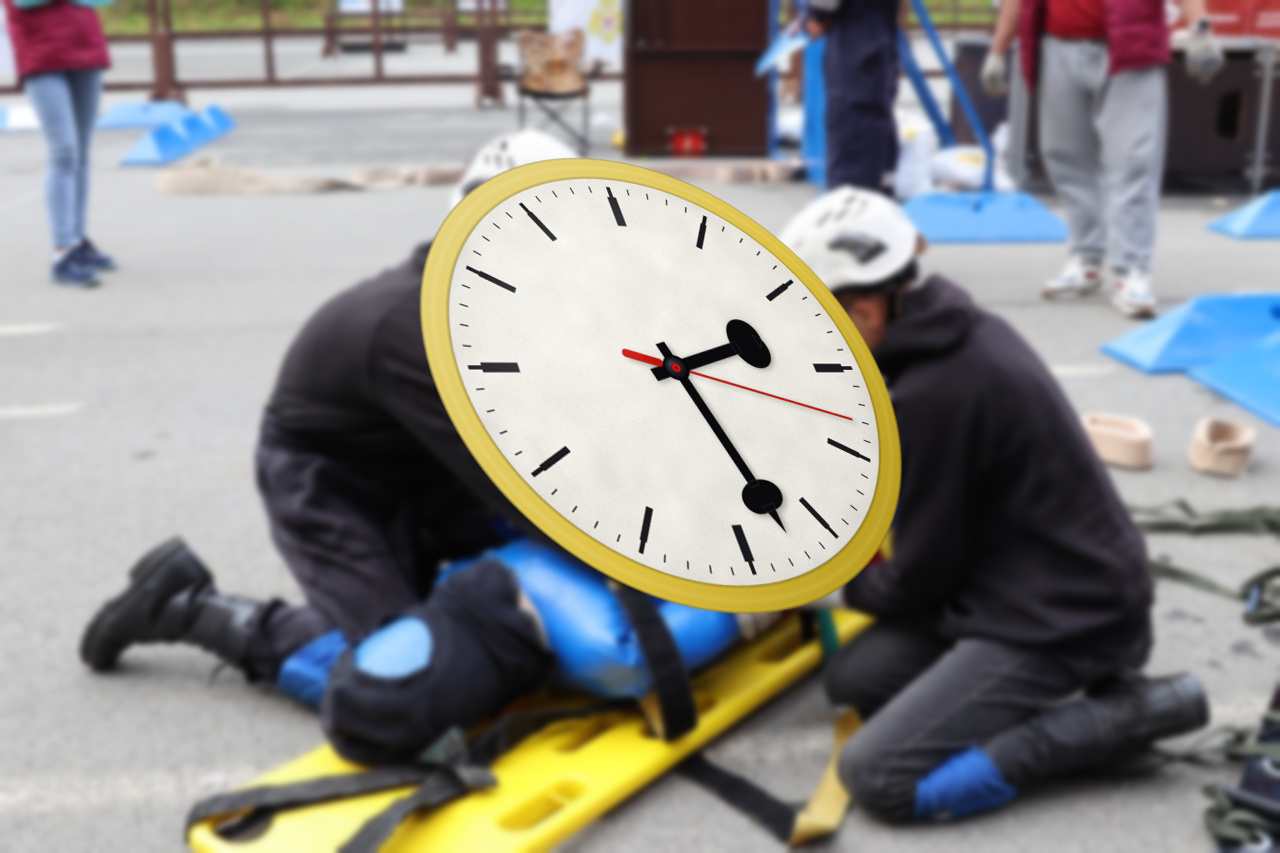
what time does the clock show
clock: 2:27:18
